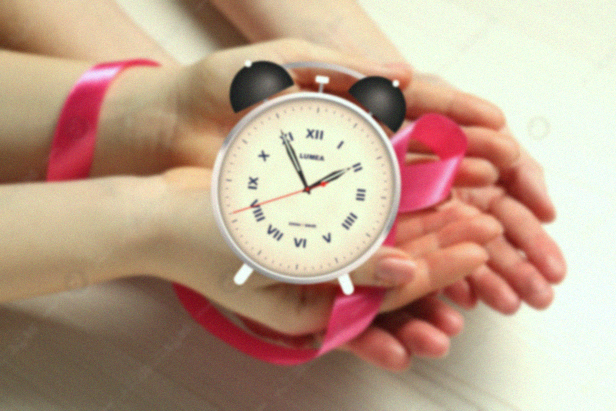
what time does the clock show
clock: 1:54:41
